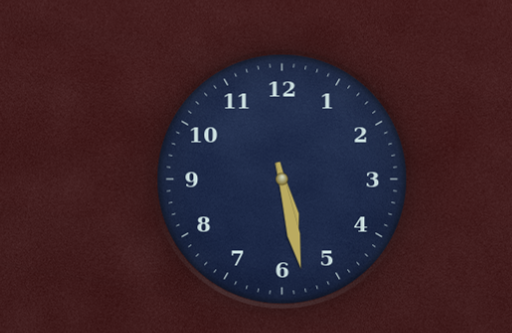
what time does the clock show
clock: 5:28
